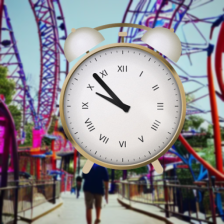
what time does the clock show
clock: 9:53
